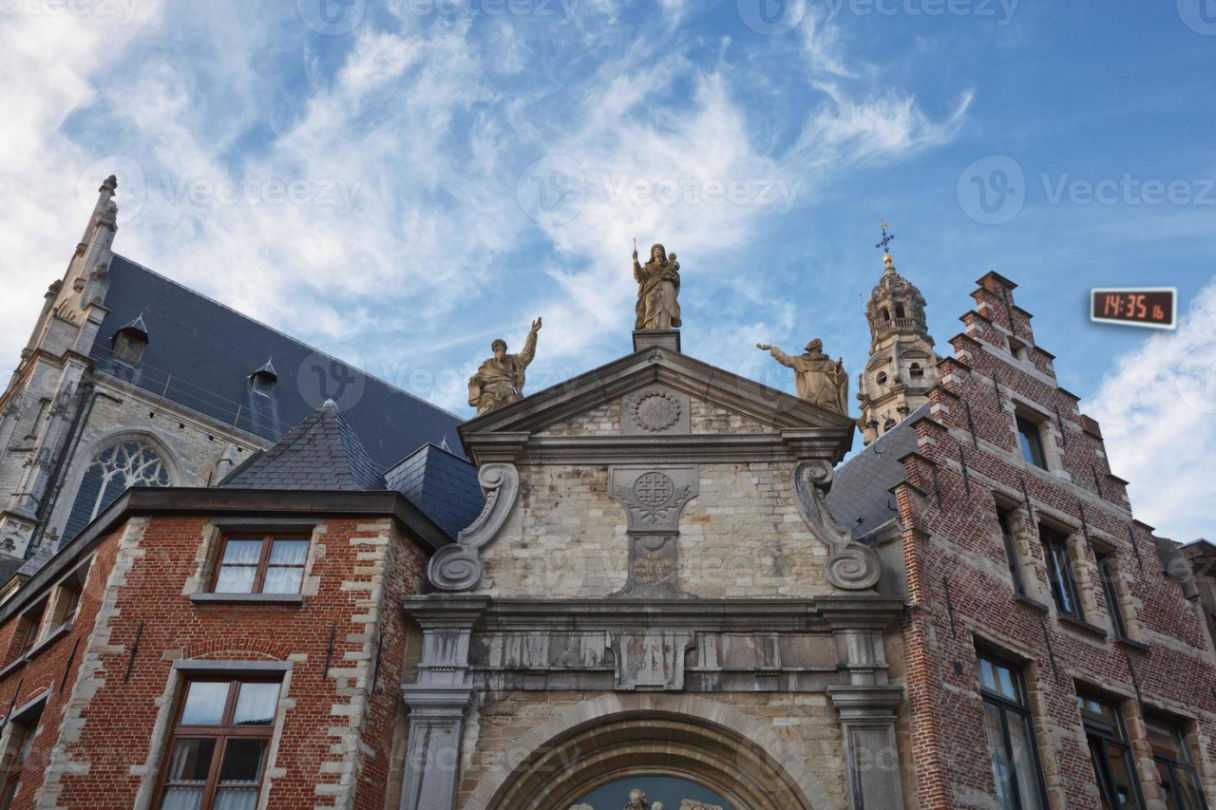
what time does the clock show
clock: 14:35
